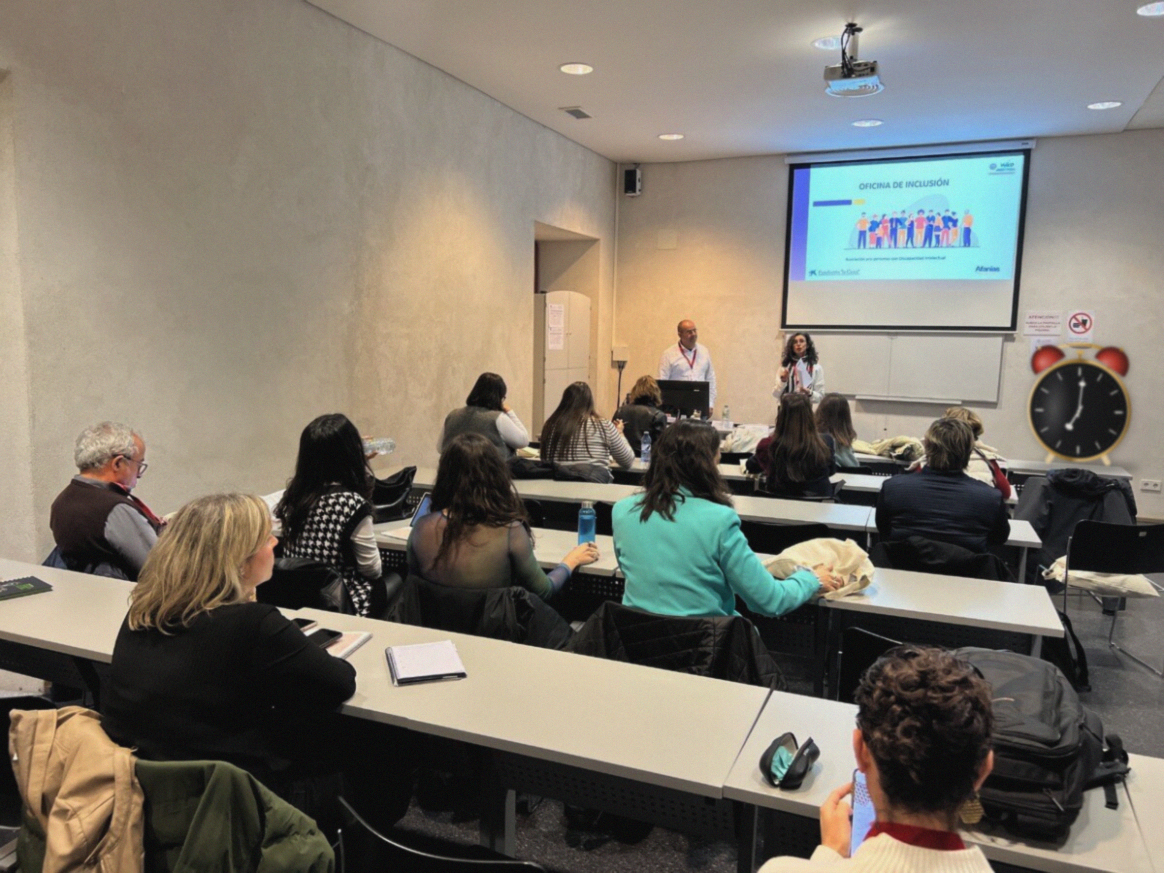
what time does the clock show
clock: 7:01
